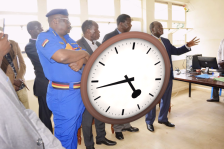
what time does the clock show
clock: 4:43
